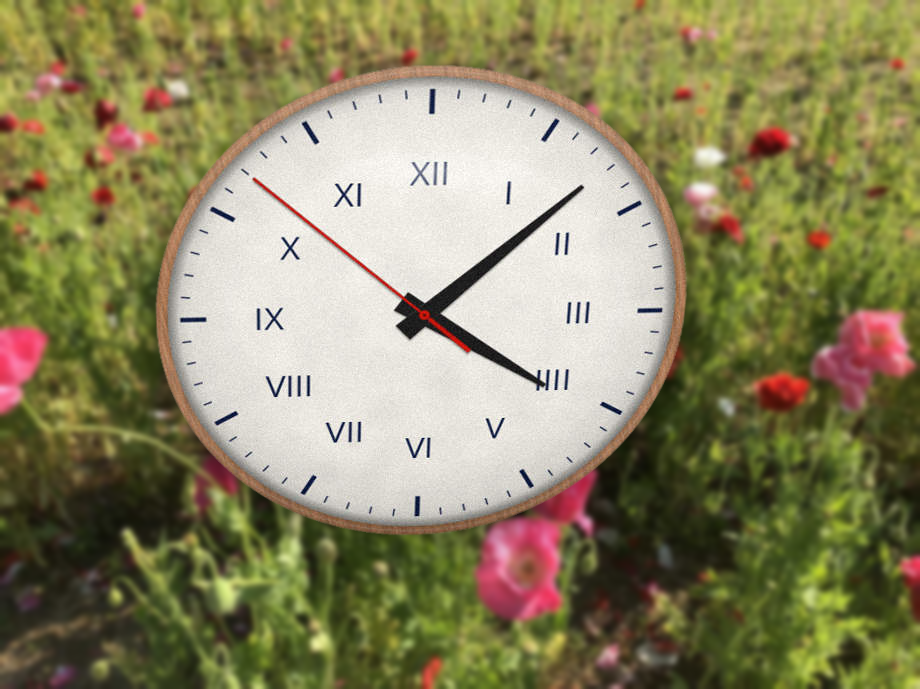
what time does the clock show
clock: 4:07:52
